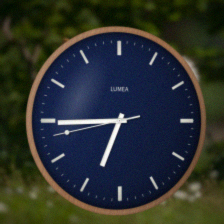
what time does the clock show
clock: 6:44:43
